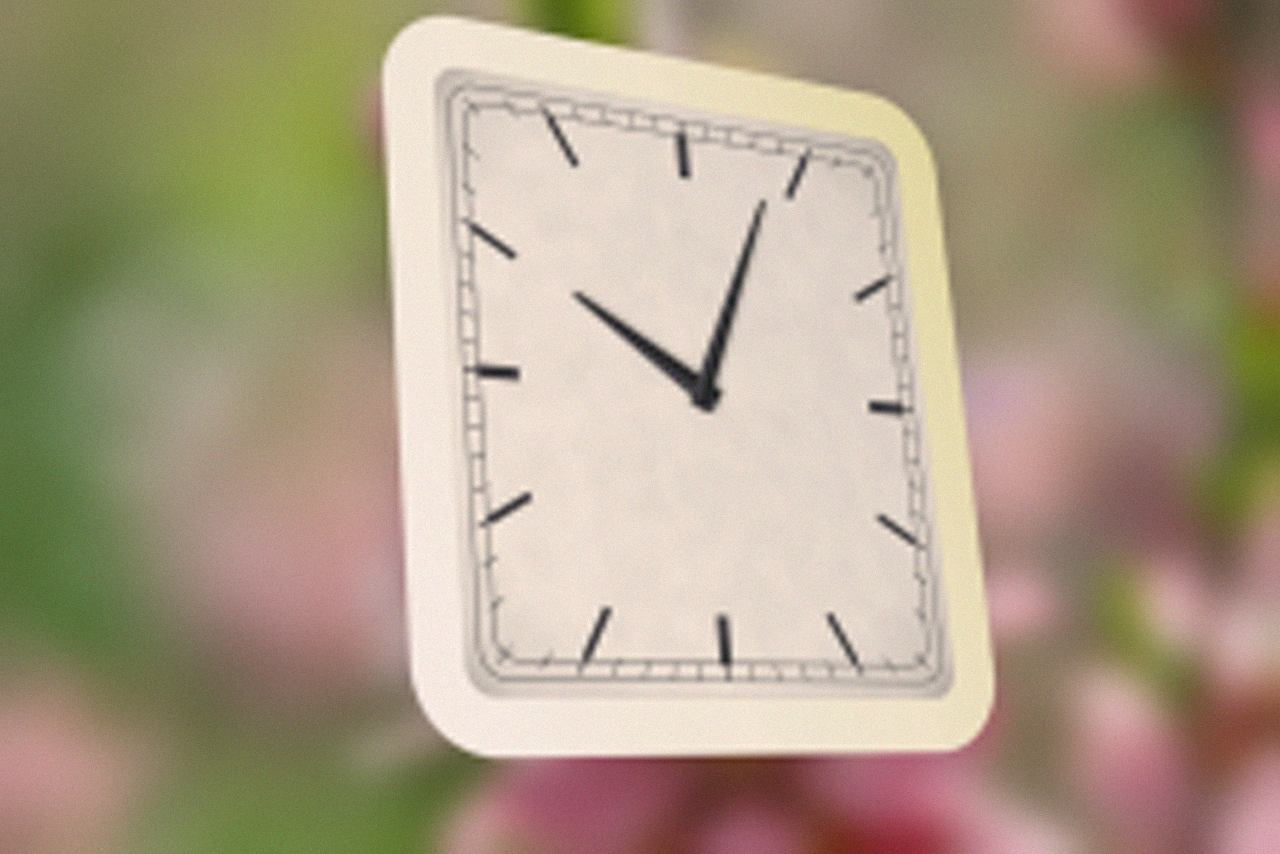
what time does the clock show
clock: 10:04
